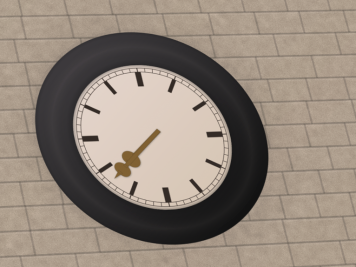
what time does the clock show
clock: 7:38
